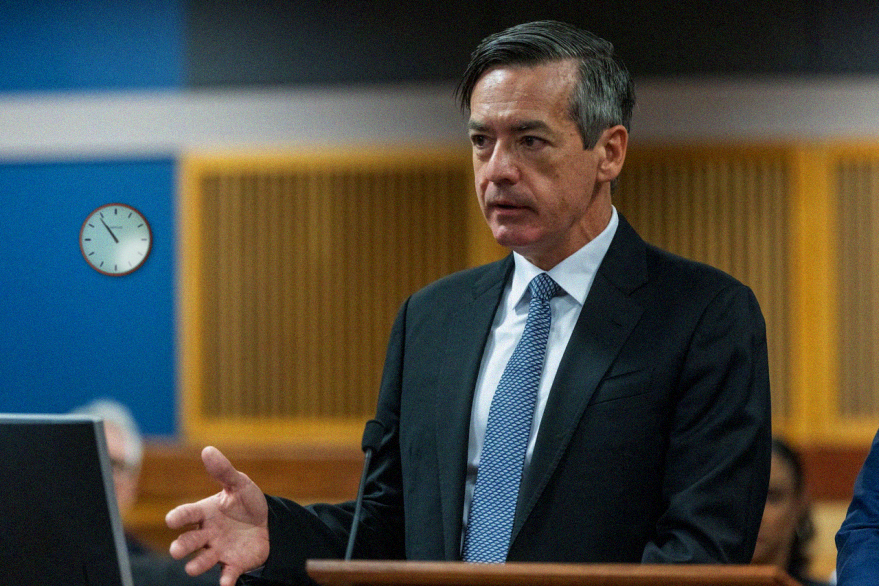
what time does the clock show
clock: 10:54
